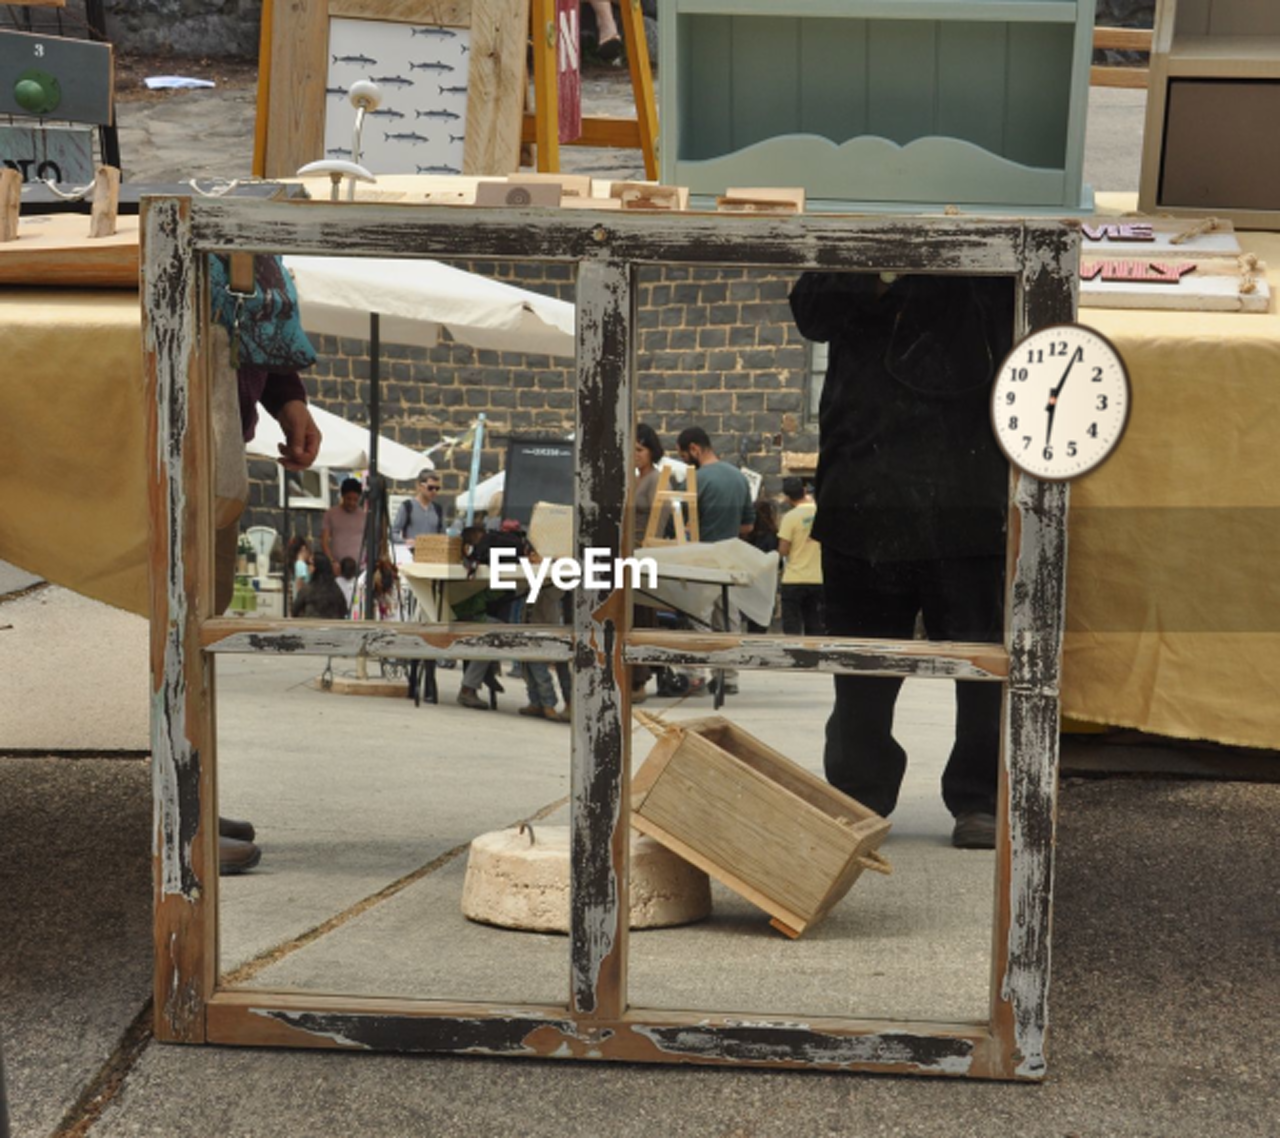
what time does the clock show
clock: 6:04
